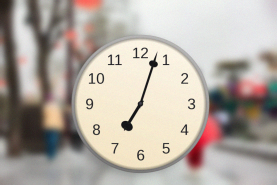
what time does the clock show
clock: 7:03
